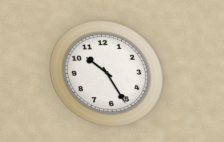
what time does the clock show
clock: 10:26
